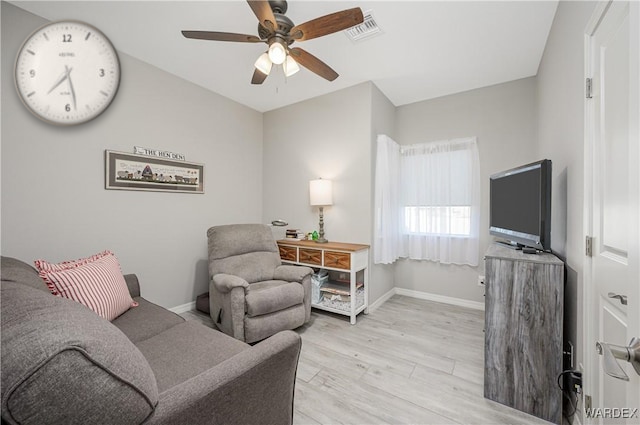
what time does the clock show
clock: 7:28
